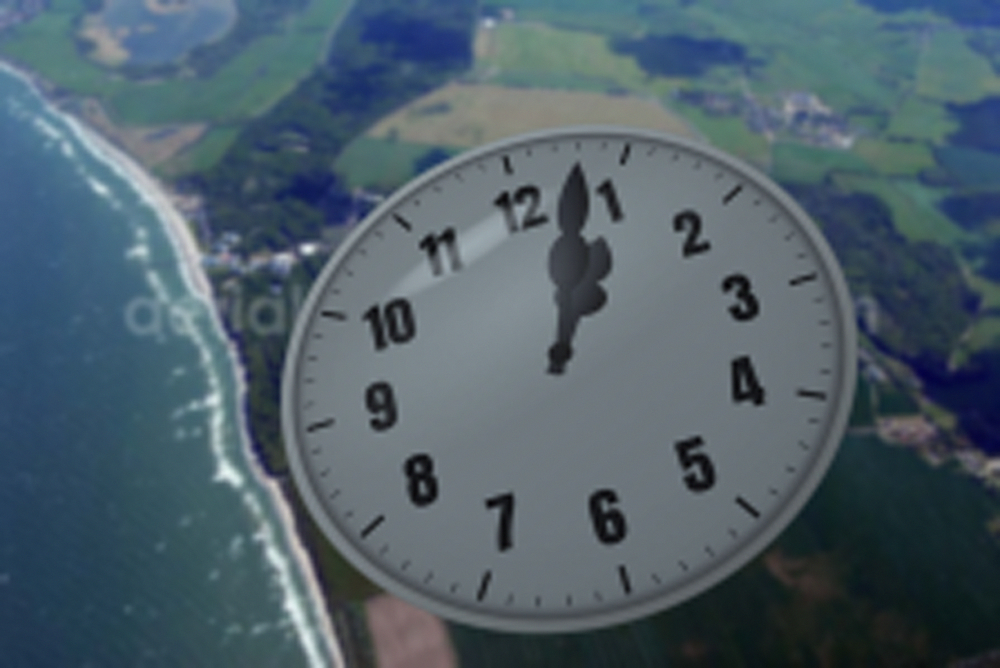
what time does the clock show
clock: 1:03
